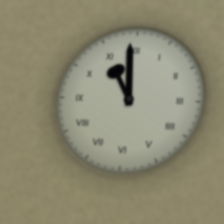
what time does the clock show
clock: 10:59
